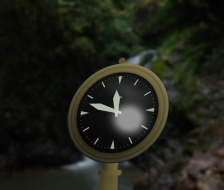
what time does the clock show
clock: 11:48
